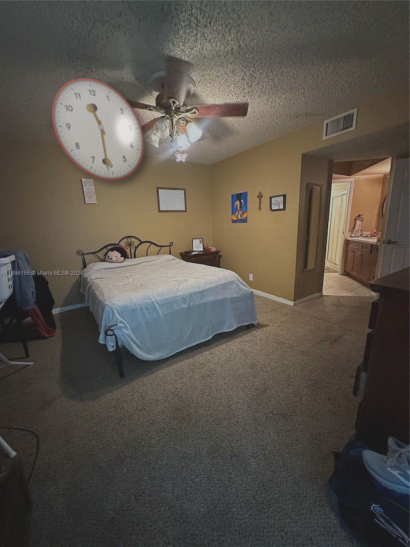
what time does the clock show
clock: 11:31
